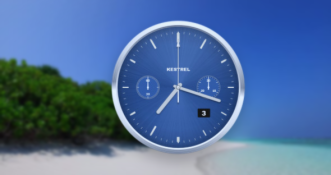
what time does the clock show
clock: 7:18
